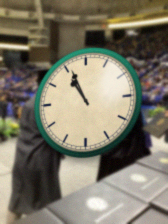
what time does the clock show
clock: 10:56
